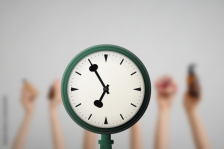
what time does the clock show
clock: 6:55
